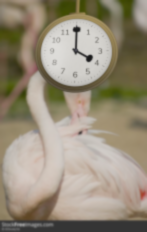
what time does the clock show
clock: 4:00
